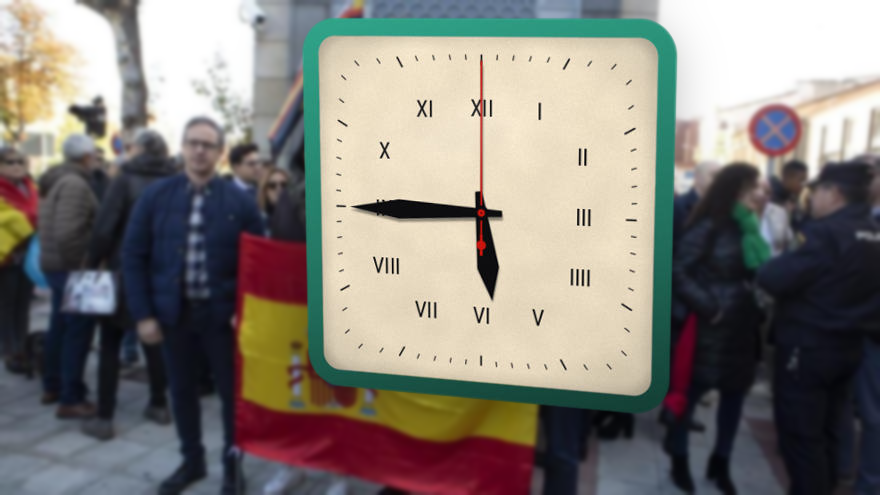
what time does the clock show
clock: 5:45:00
